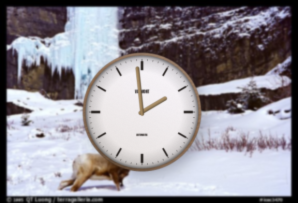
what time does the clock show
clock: 1:59
